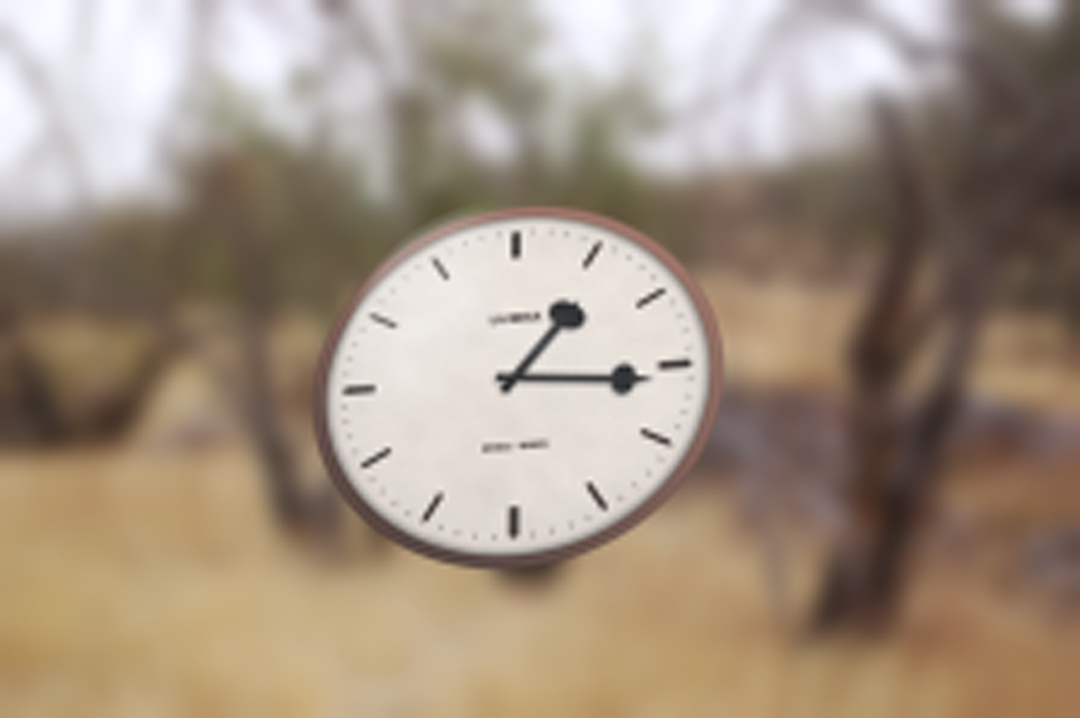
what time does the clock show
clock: 1:16
